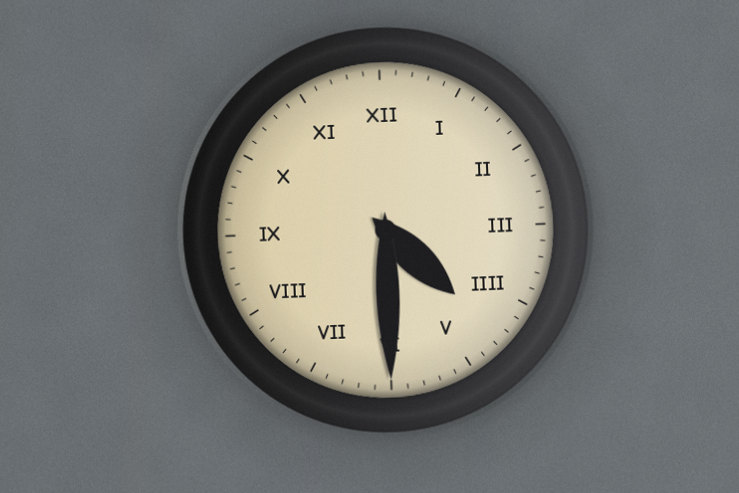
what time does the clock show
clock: 4:30
